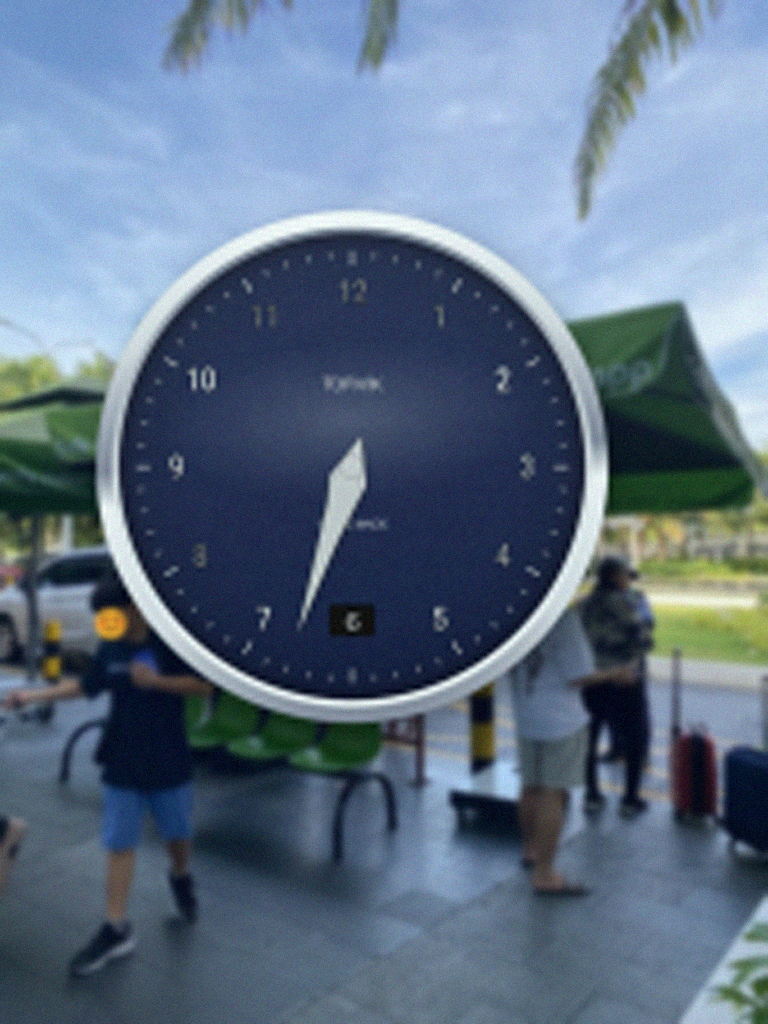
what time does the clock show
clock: 6:33
